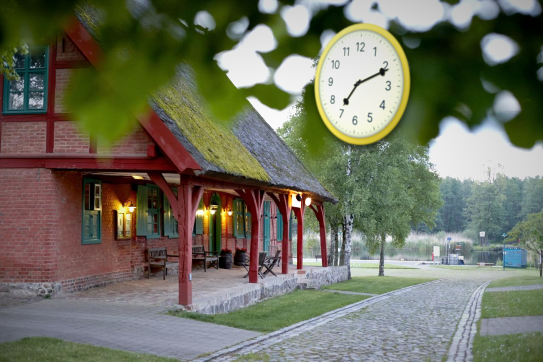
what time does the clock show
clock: 7:11
